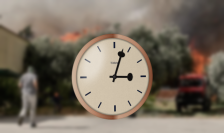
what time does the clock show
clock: 3:03
